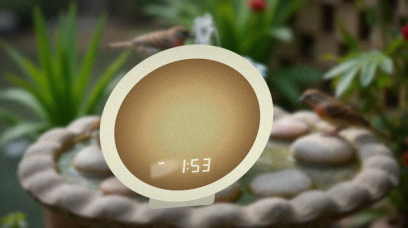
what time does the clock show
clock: 1:53
